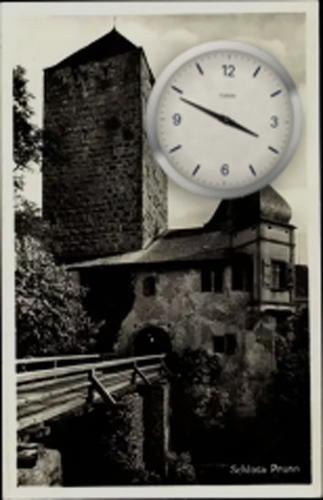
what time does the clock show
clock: 3:49
